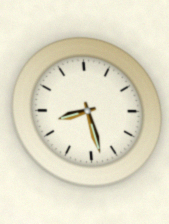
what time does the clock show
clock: 8:28
